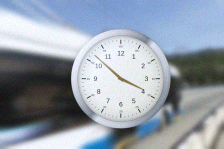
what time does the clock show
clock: 3:52
